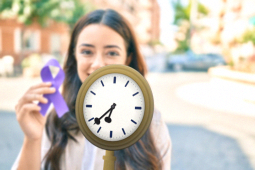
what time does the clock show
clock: 6:38
